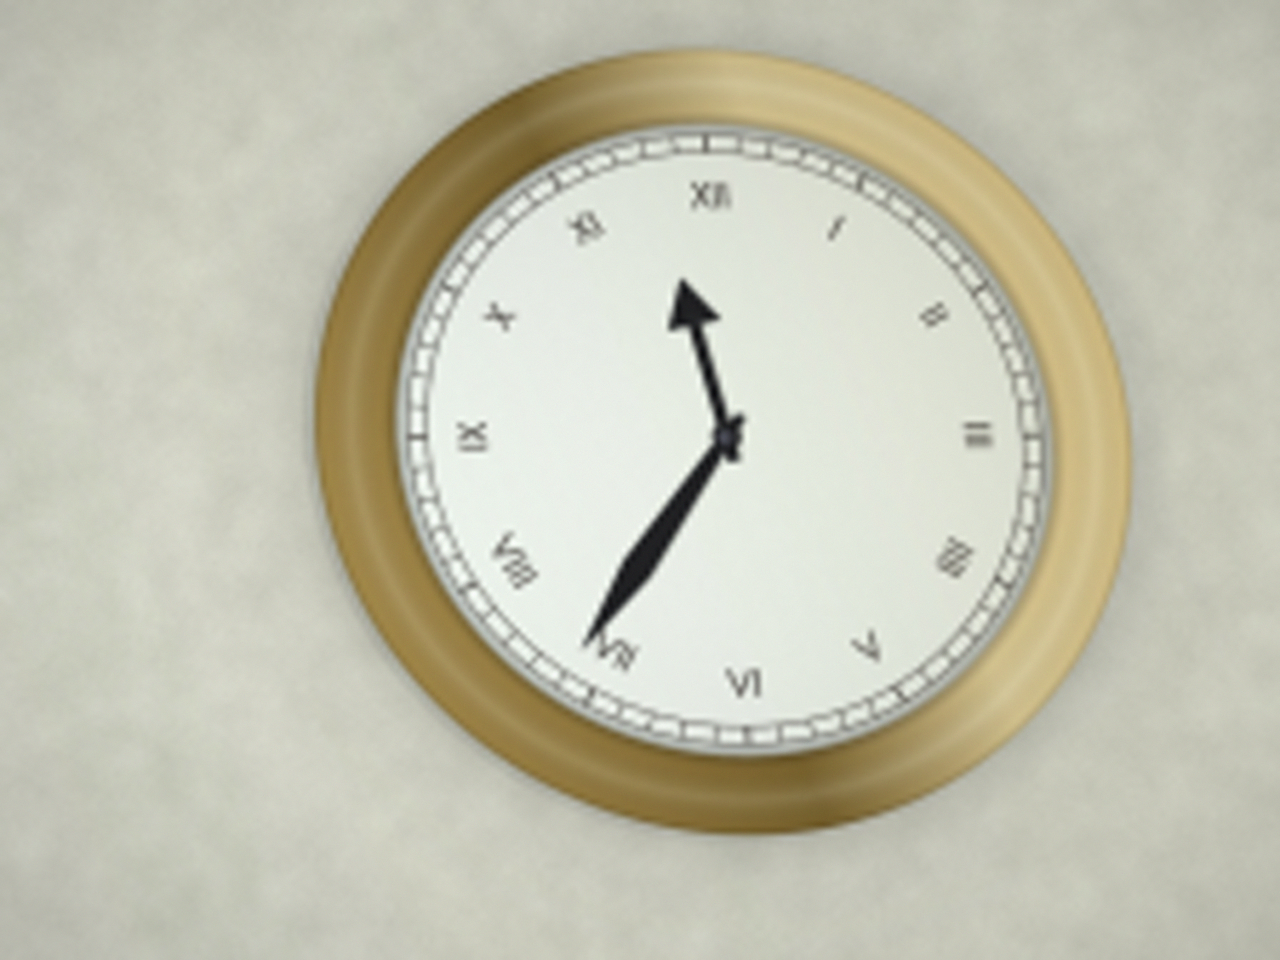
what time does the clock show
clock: 11:36
